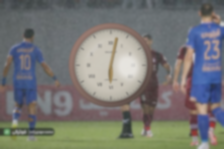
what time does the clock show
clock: 6:02
